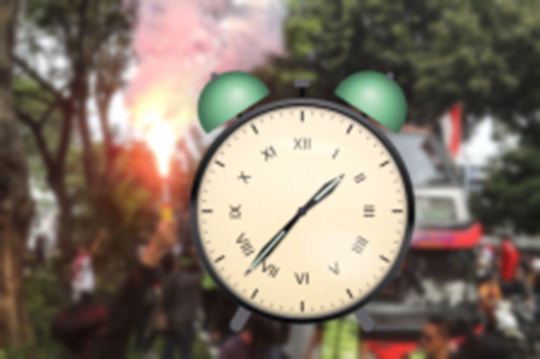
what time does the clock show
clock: 1:37
